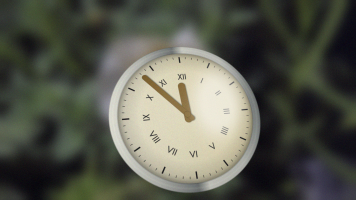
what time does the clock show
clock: 11:53
